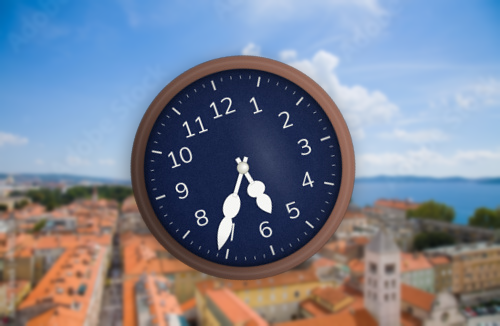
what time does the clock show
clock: 5:36
